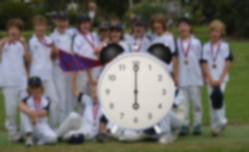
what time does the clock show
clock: 6:00
